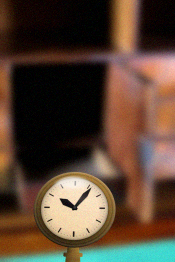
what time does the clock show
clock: 10:06
